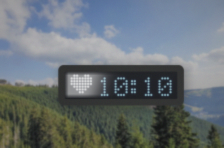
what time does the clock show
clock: 10:10
